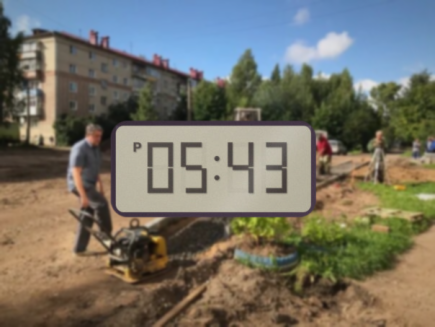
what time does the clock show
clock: 5:43
